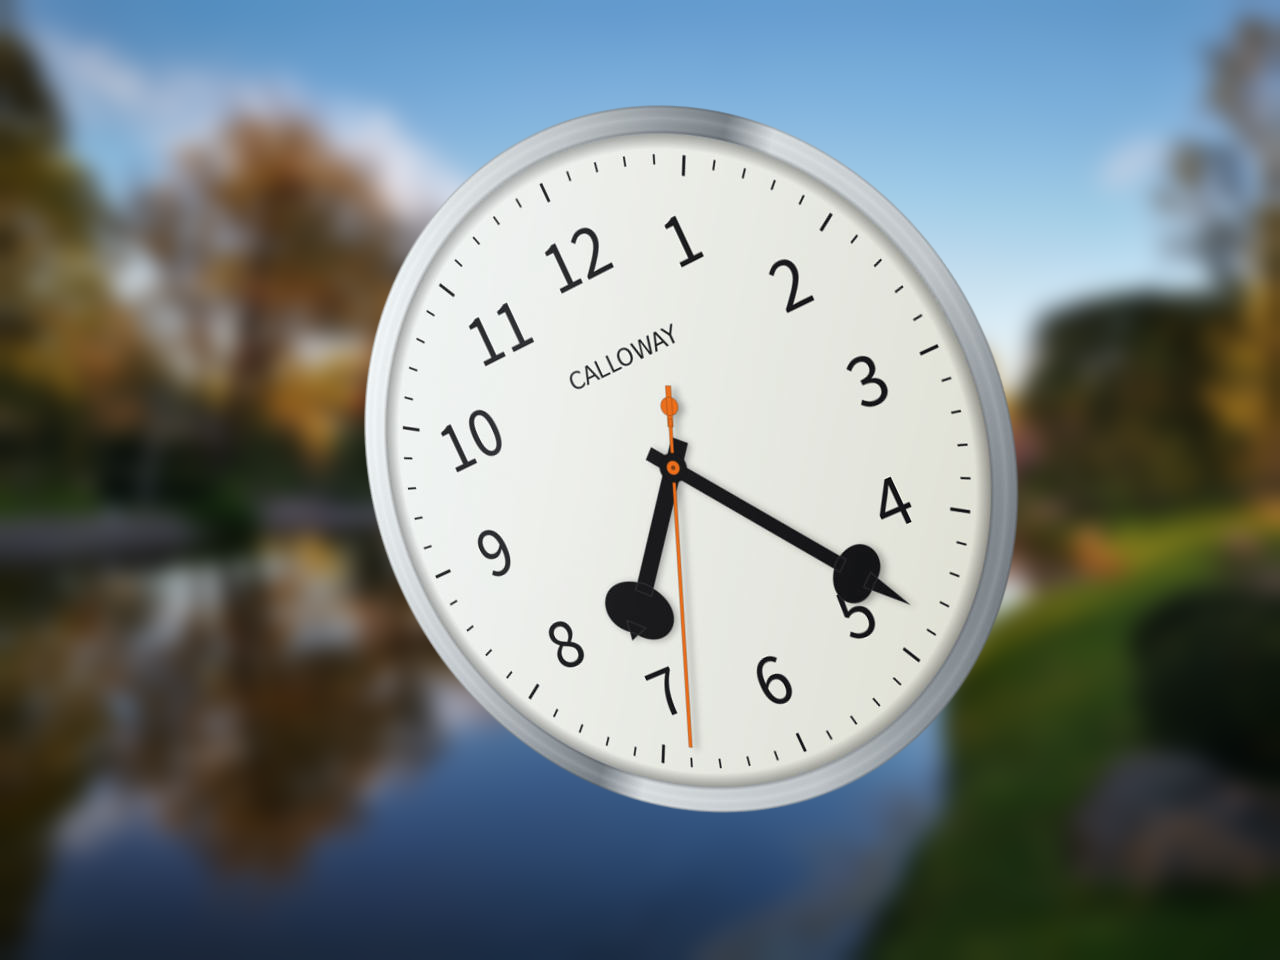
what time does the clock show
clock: 7:23:34
